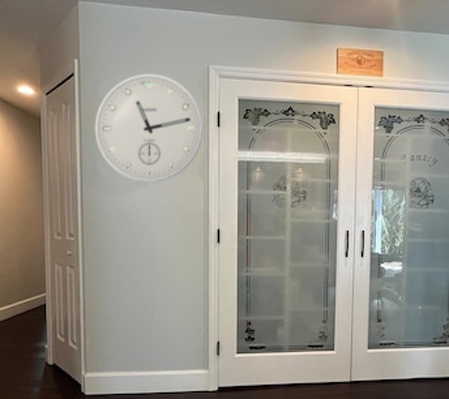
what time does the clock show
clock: 11:13
